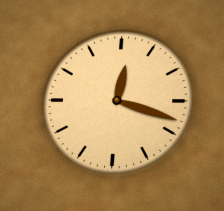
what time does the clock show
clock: 12:18
